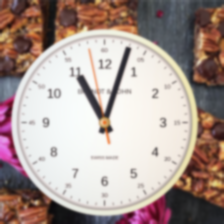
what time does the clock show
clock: 11:02:58
